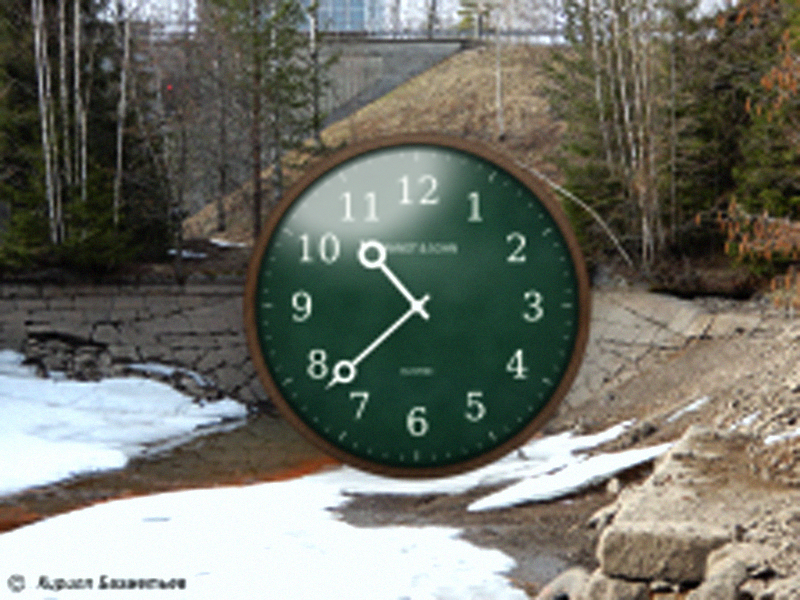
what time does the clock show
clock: 10:38
